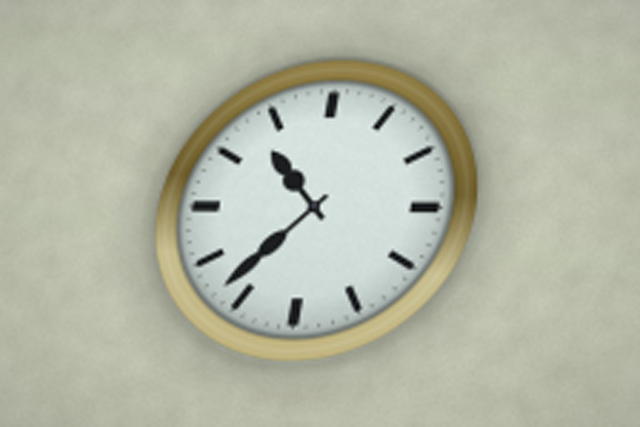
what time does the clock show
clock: 10:37
